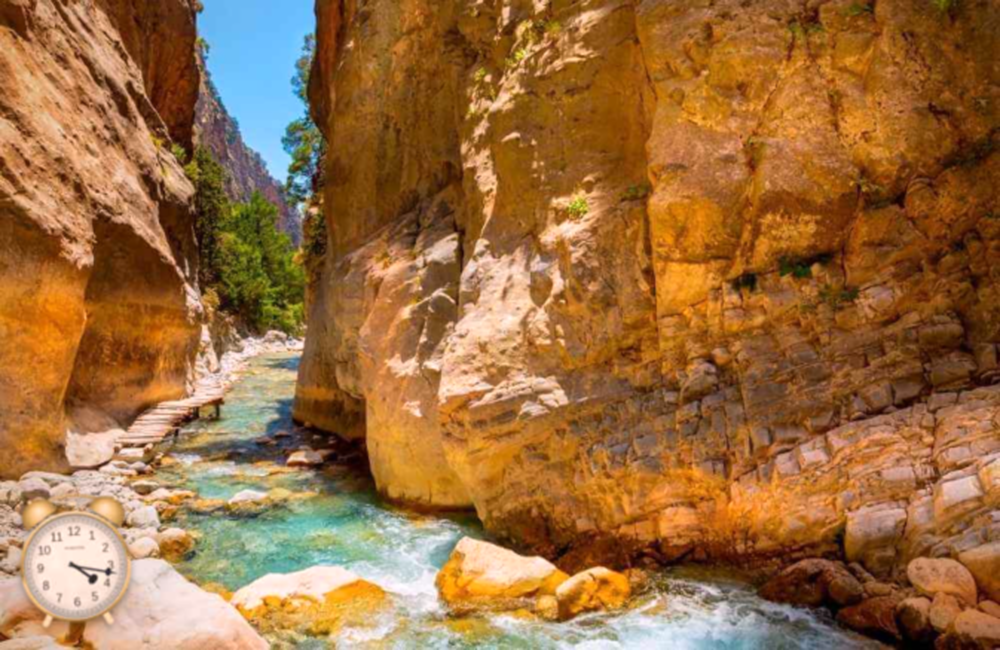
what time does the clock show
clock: 4:17
